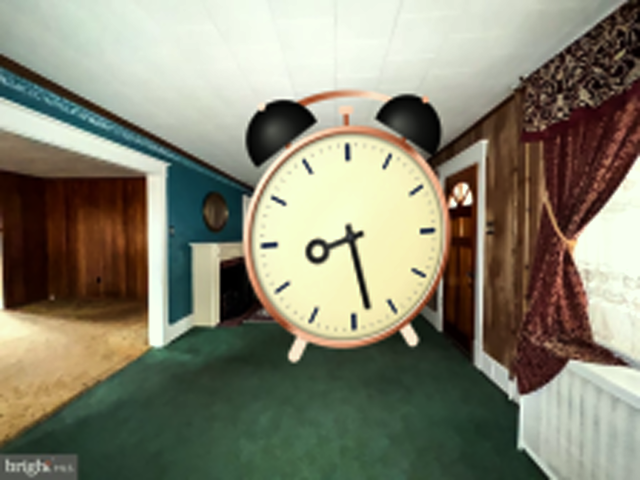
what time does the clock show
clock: 8:28
